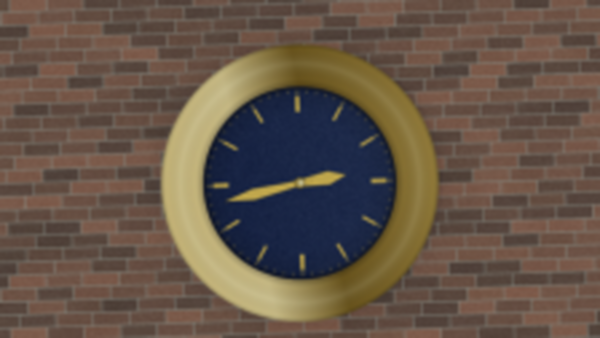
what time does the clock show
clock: 2:43
